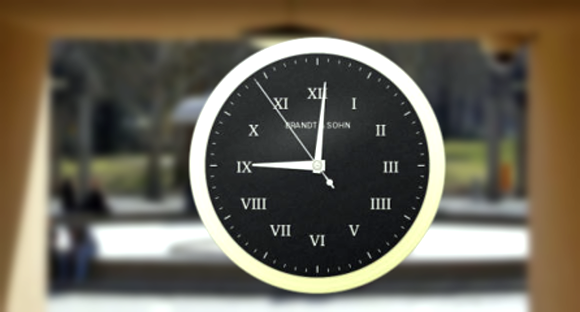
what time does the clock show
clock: 9:00:54
